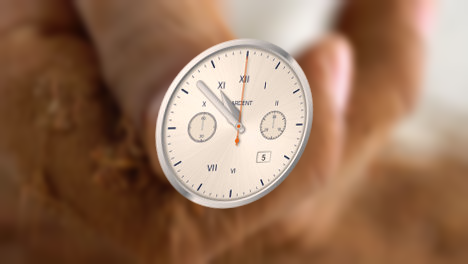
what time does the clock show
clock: 10:52
